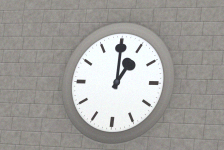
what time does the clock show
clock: 1:00
